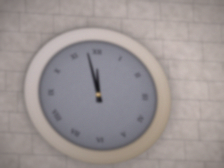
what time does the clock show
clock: 11:58
